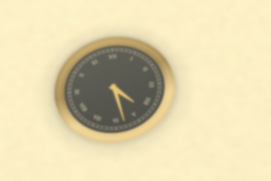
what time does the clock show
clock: 4:28
